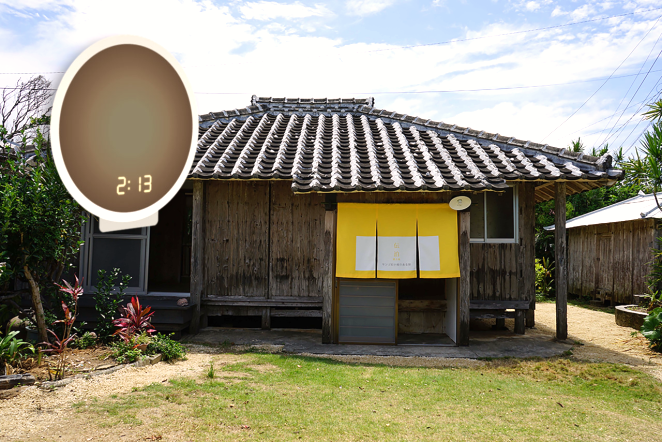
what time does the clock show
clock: 2:13
